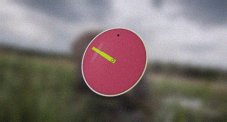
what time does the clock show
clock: 9:49
